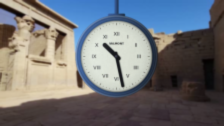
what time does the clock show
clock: 10:28
